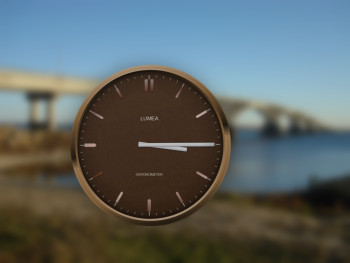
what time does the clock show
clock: 3:15
